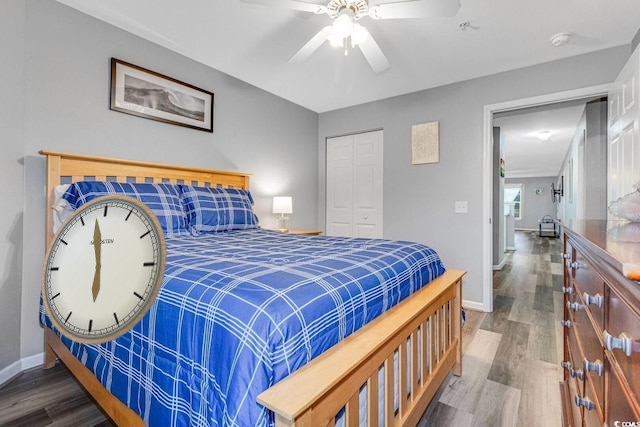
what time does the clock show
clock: 5:58
